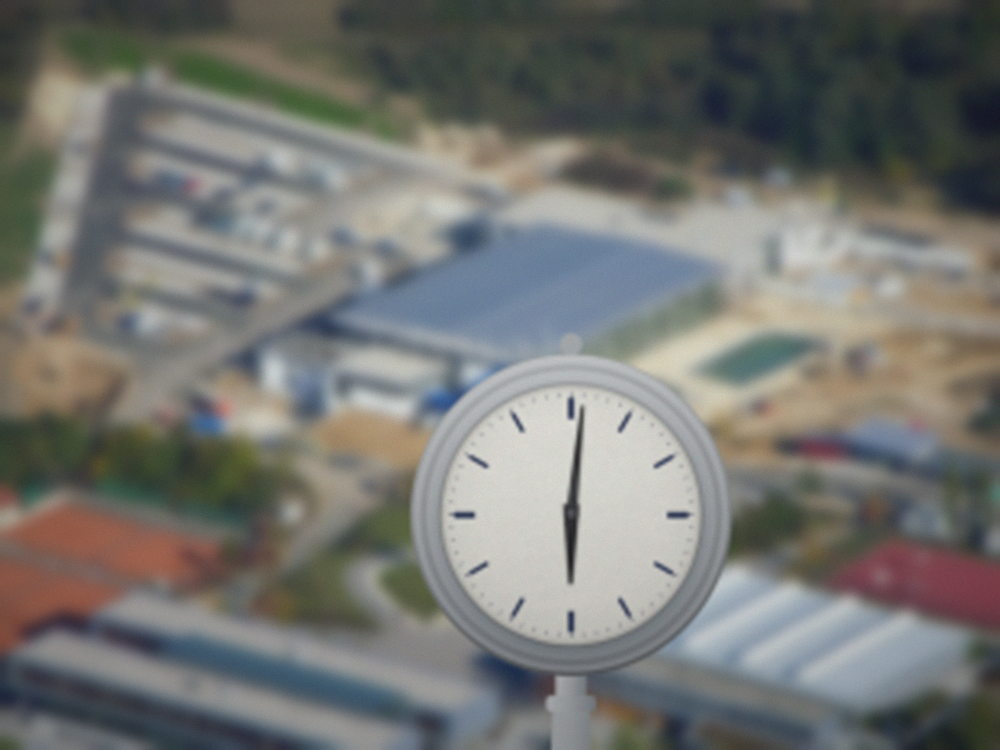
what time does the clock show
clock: 6:01
